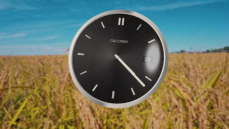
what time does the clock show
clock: 4:22
